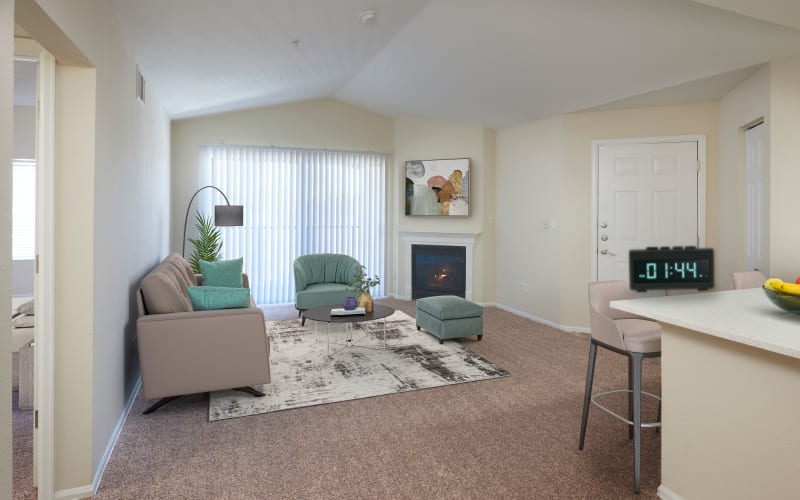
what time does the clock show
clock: 1:44
